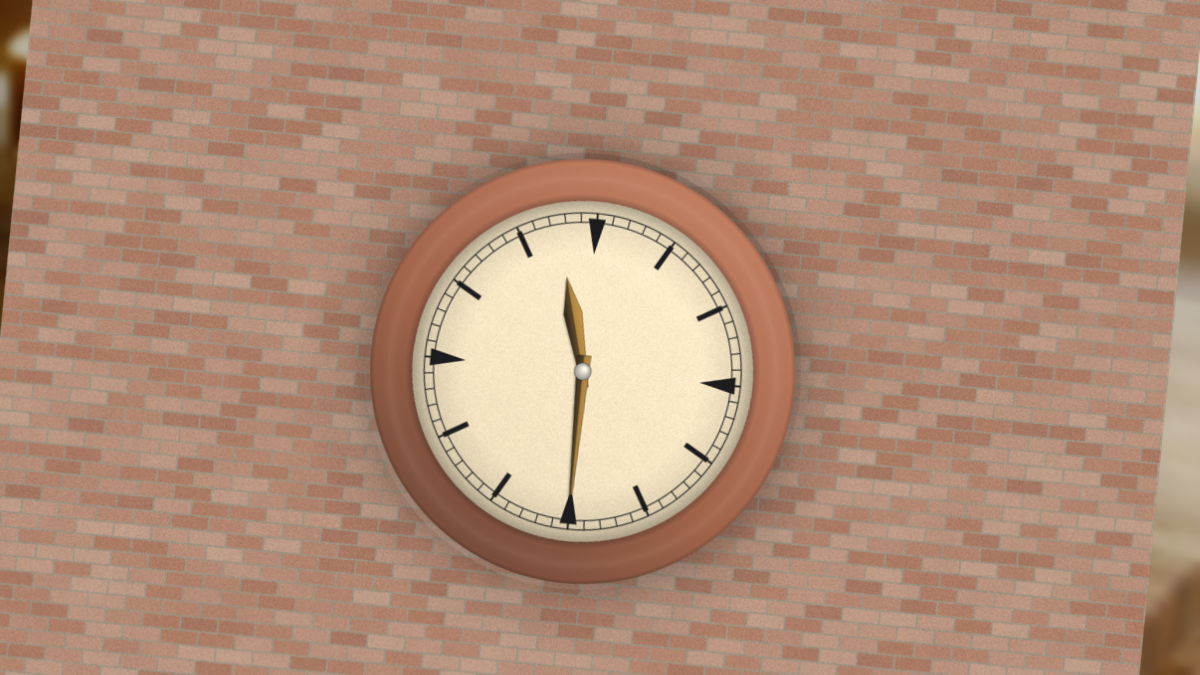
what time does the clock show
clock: 11:30
